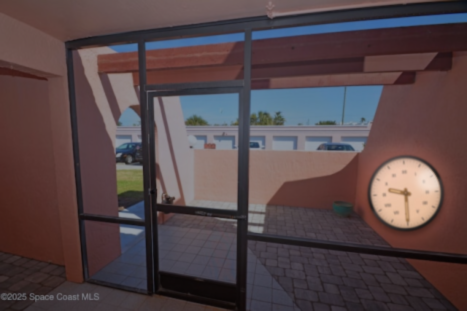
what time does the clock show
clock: 9:30
